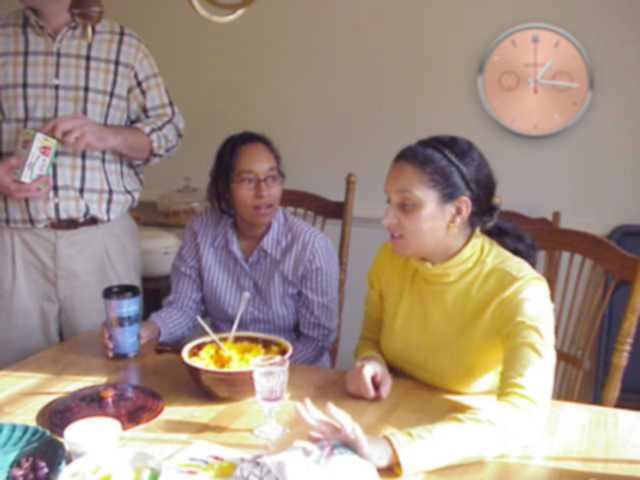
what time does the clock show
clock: 1:16
